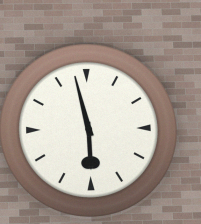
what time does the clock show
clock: 5:58
